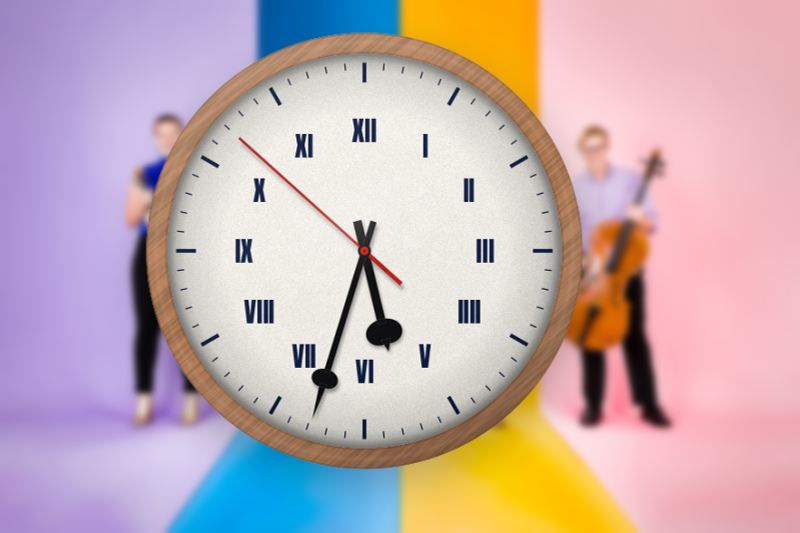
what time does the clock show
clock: 5:32:52
